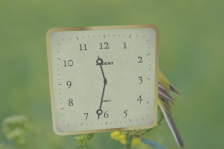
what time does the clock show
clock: 11:32
